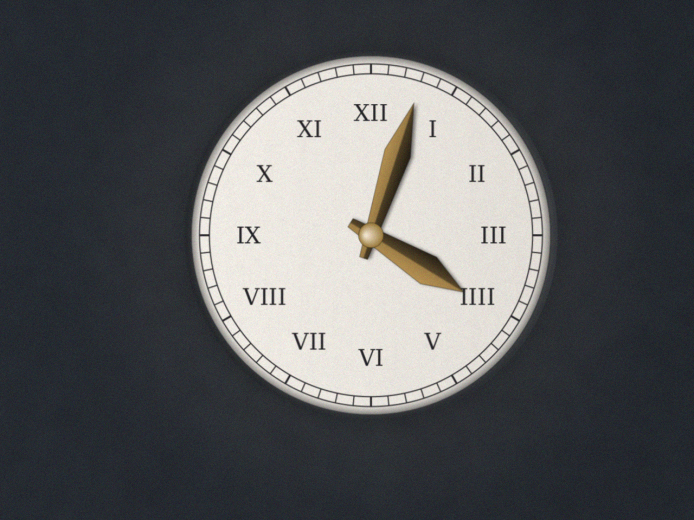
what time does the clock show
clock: 4:03
